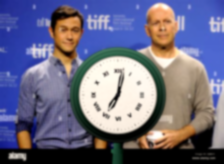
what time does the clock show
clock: 7:02
